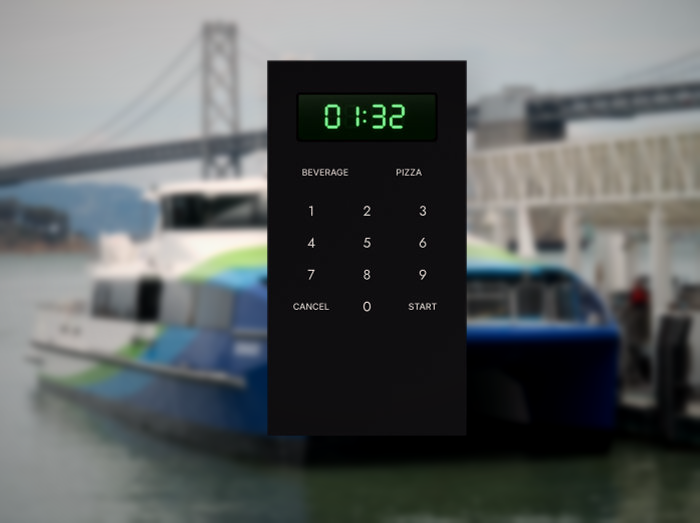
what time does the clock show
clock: 1:32
